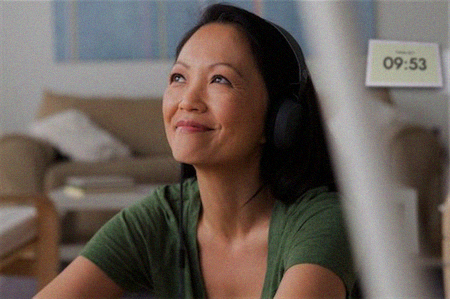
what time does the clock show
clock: 9:53
